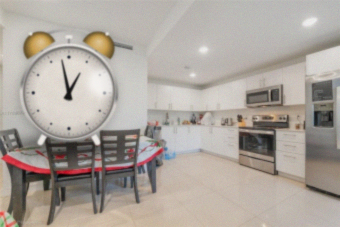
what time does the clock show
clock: 12:58
